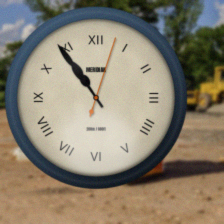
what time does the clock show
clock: 10:54:03
